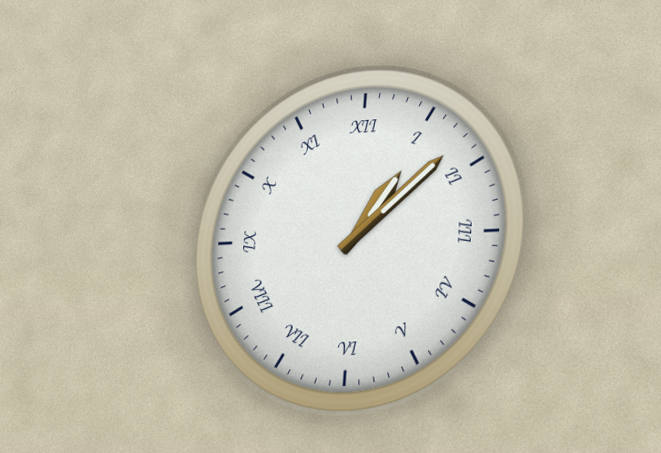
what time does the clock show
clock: 1:08
